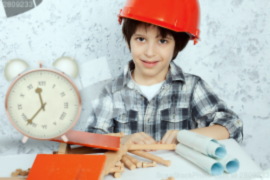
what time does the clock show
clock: 11:37
